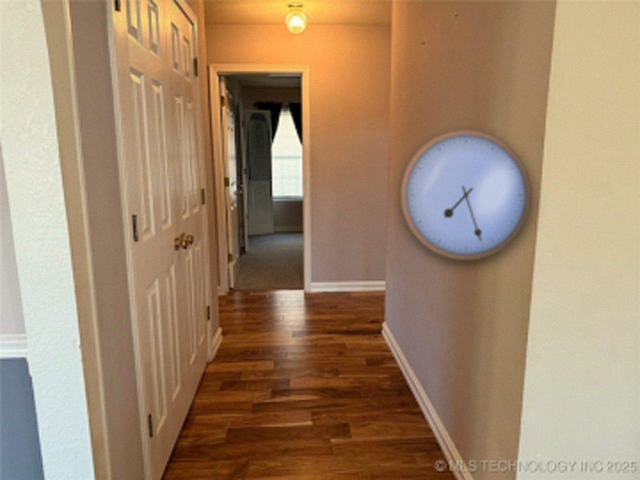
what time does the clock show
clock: 7:27
